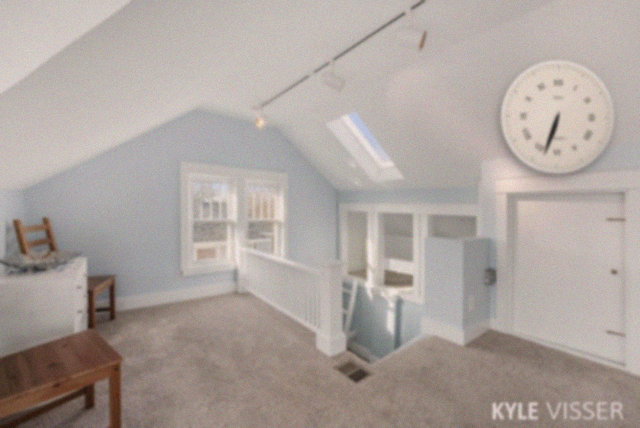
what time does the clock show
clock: 6:33
